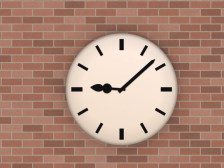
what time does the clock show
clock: 9:08
